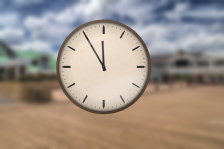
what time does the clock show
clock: 11:55
